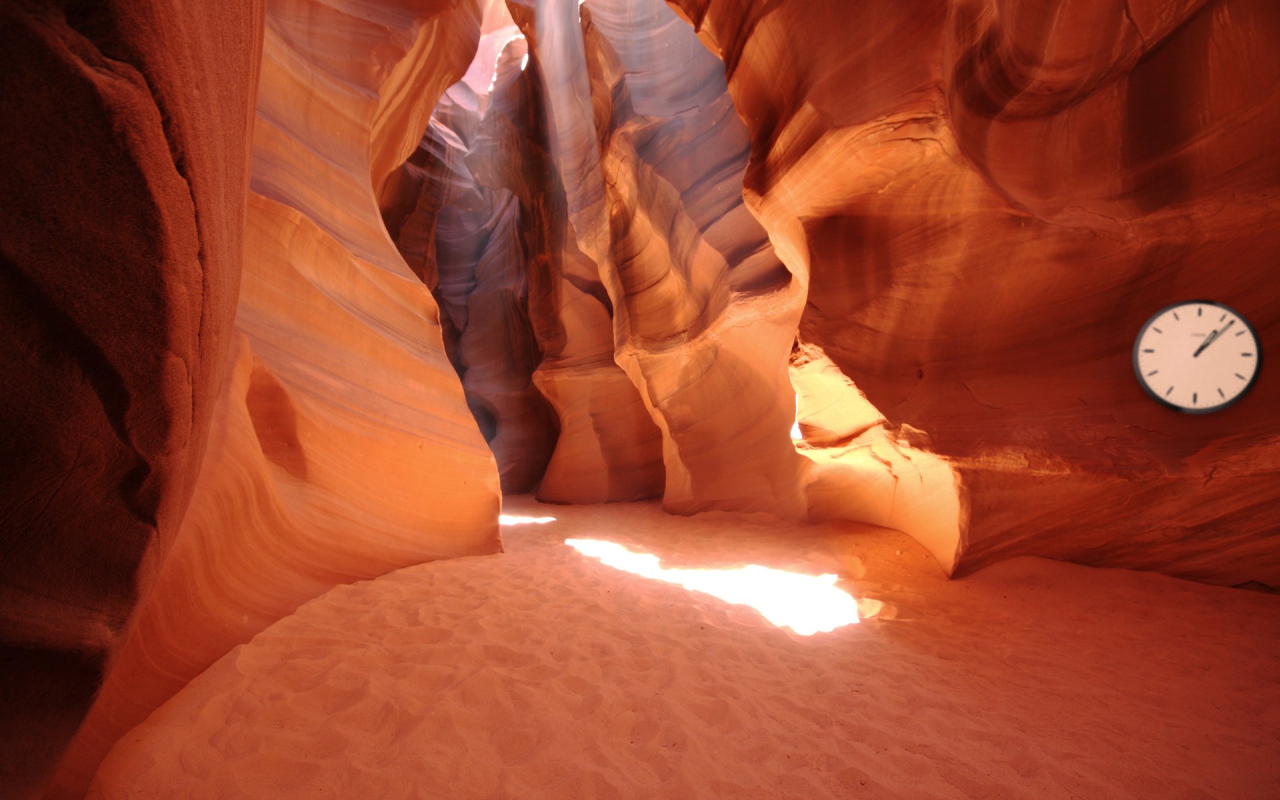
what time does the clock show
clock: 1:07
